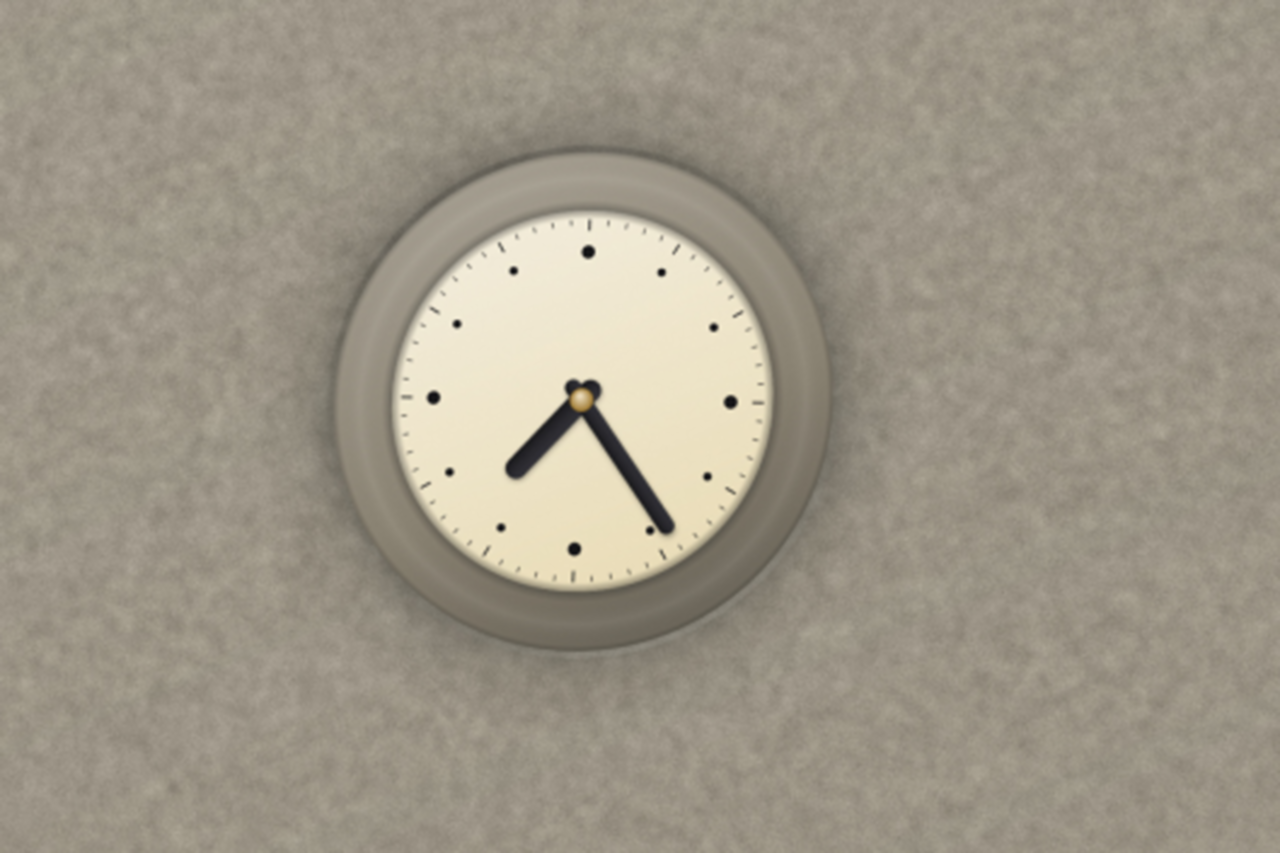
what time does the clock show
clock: 7:24
